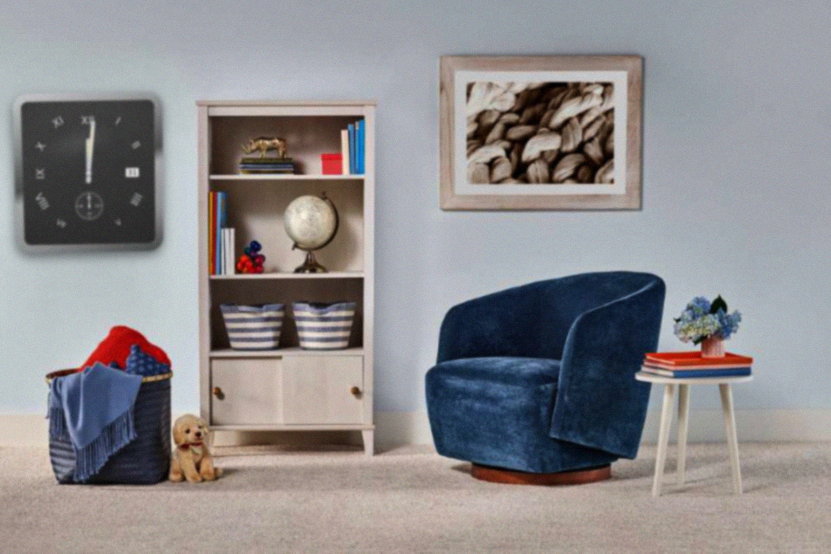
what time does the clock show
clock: 12:01
